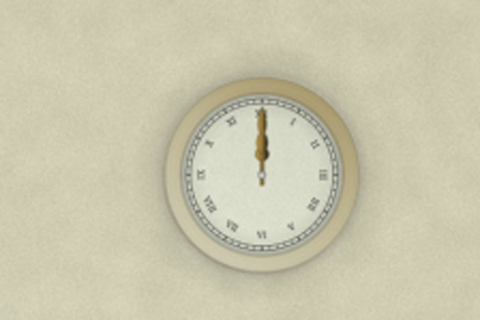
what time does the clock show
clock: 12:00
